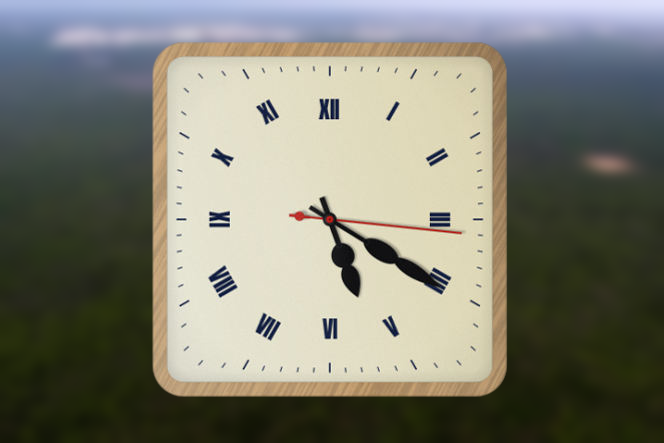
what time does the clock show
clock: 5:20:16
